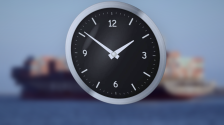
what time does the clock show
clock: 1:51
